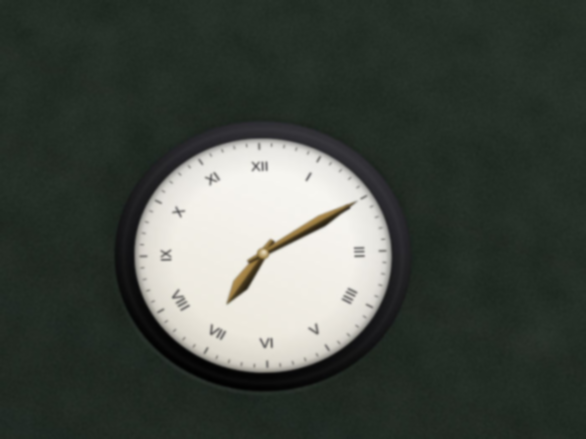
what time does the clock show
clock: 7:10
